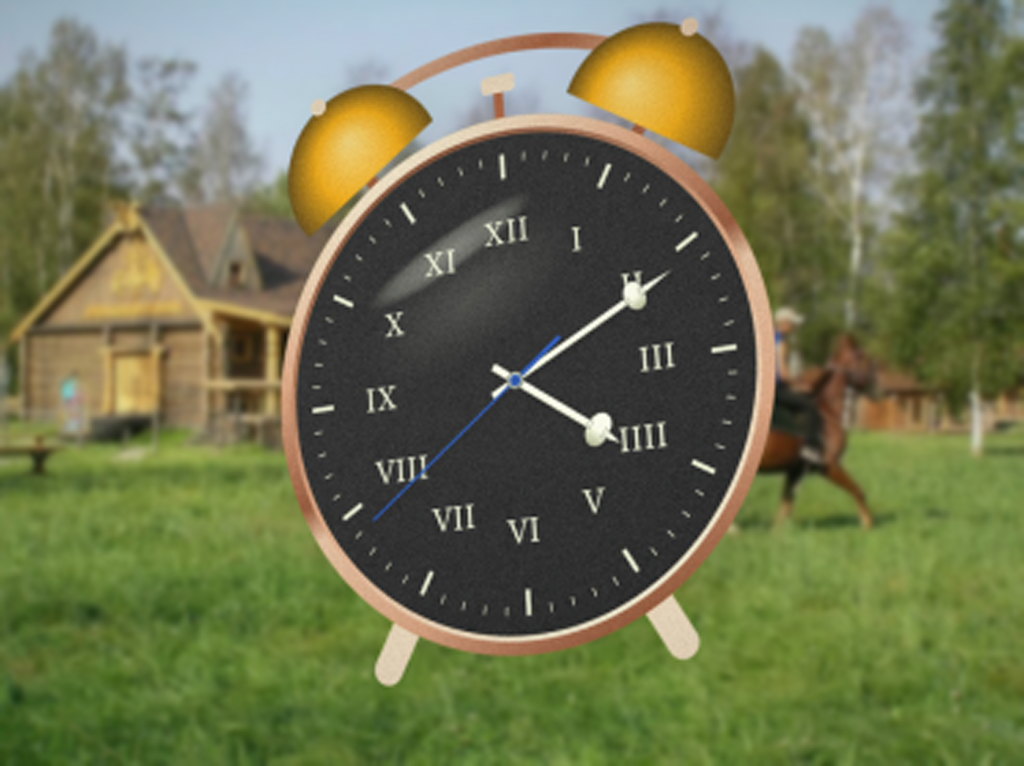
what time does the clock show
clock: 4:10:39
